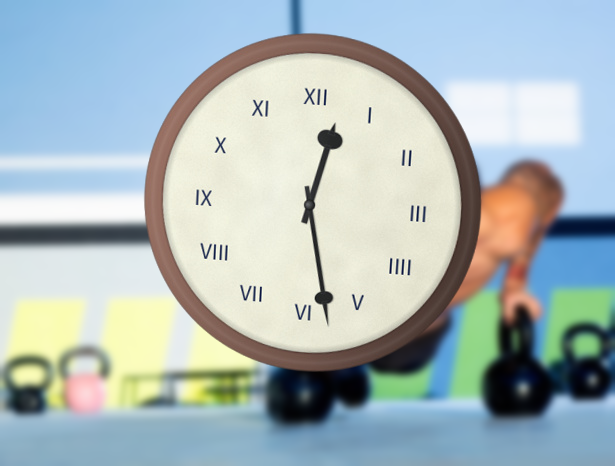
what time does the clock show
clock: 12:28
